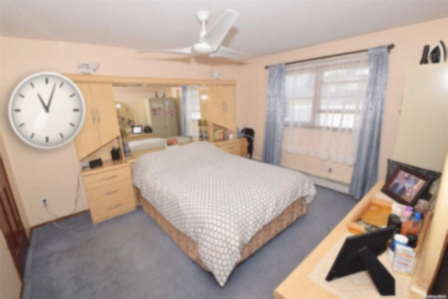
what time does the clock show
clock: 11:03
